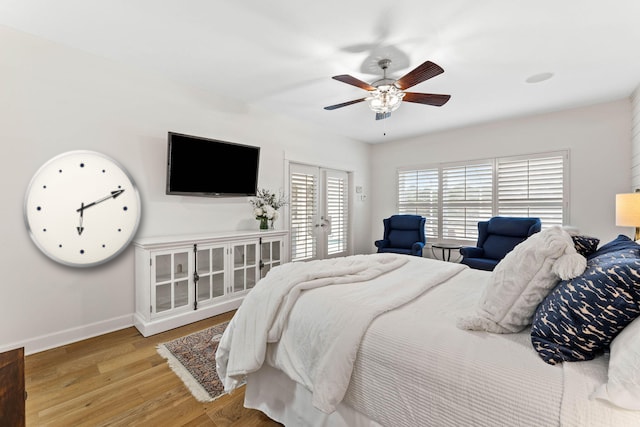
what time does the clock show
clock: 6:11
